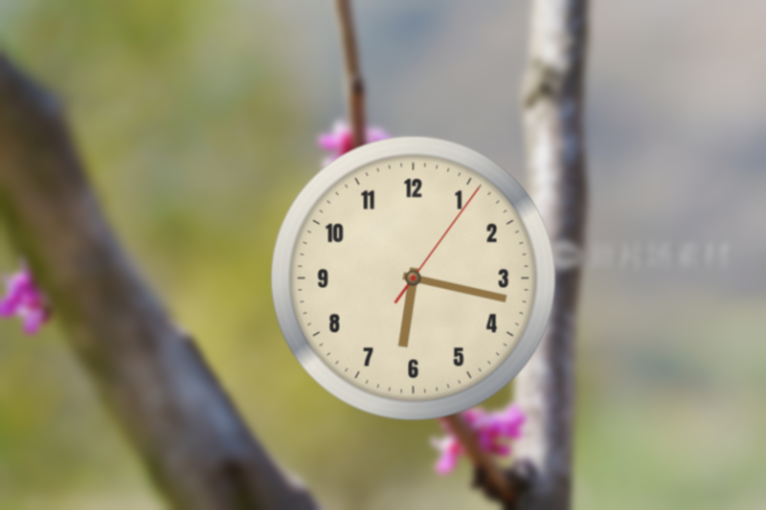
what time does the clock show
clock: 6:17:06
